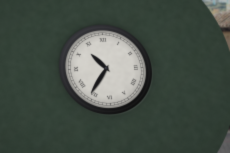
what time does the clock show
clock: 10:36
